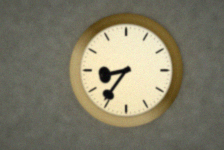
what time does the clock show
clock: 8:36
